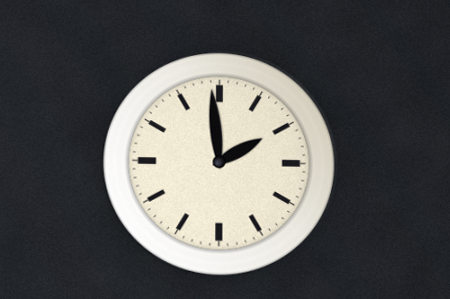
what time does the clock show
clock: 1:59
